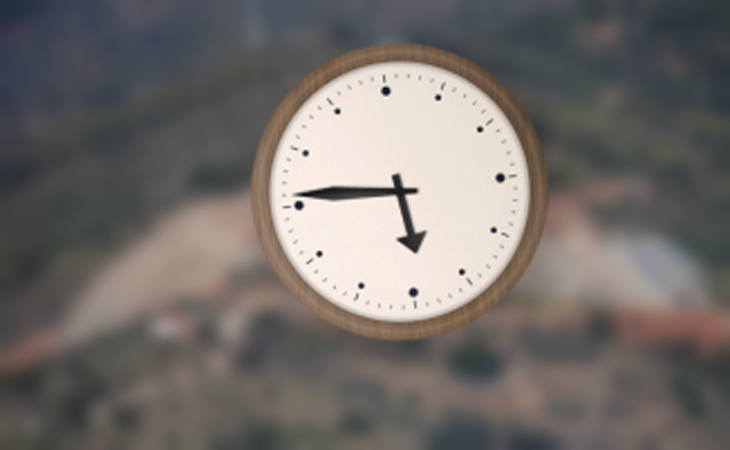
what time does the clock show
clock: 5:46
